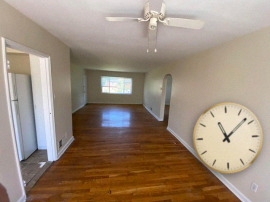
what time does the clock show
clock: 11:08
